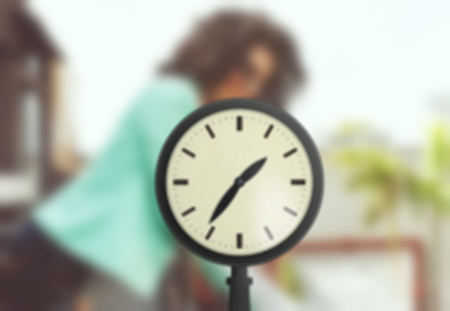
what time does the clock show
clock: 1:36
